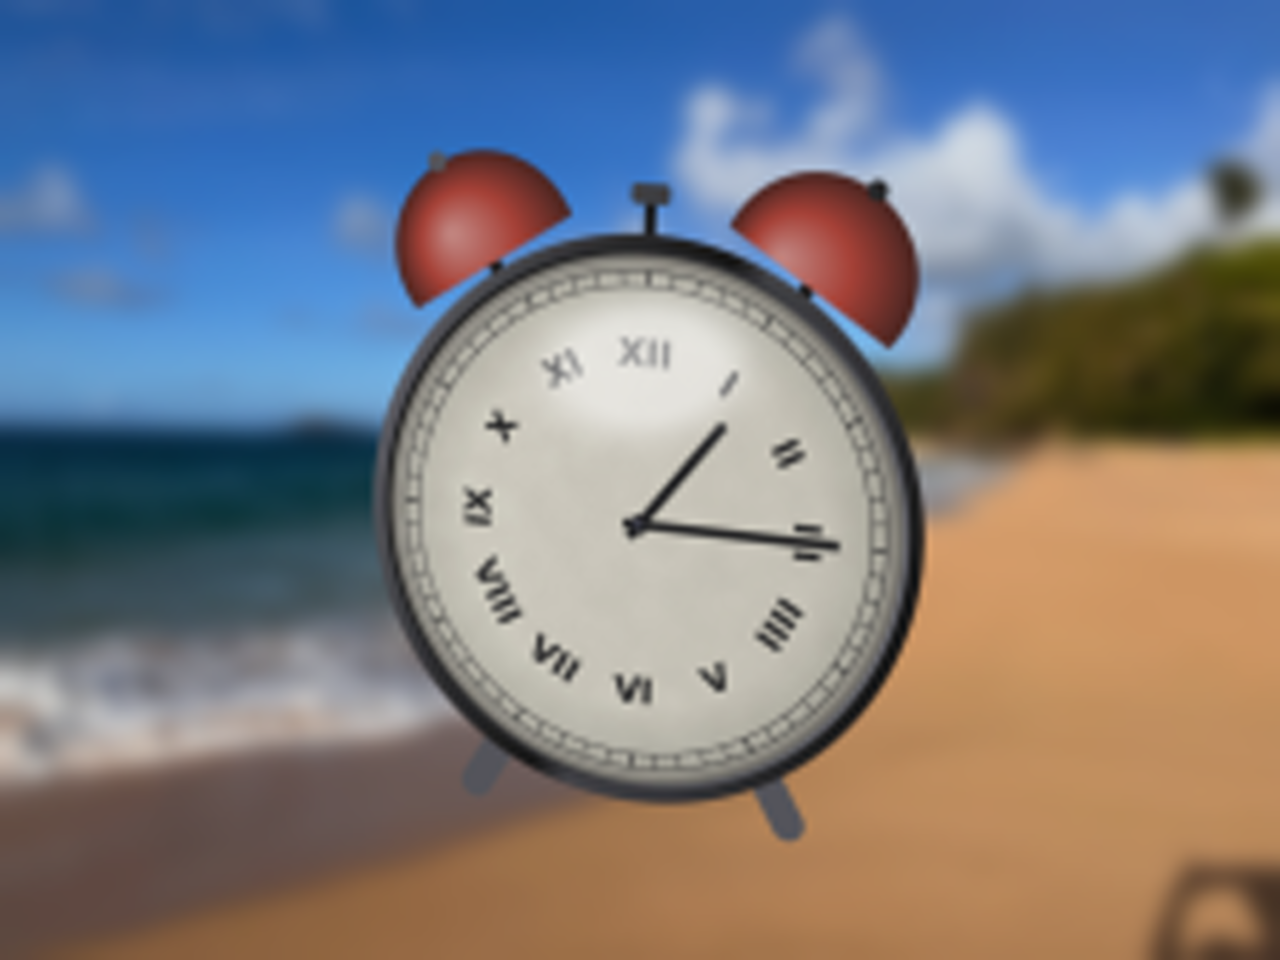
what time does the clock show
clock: 1:15
